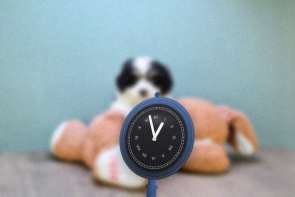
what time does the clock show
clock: 12:57
